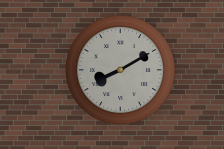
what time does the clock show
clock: 8:10
